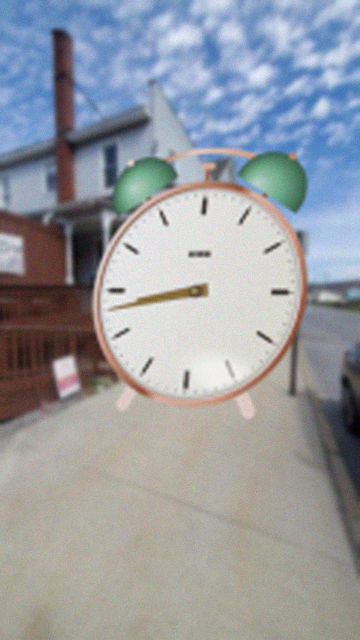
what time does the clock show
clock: 8:43
